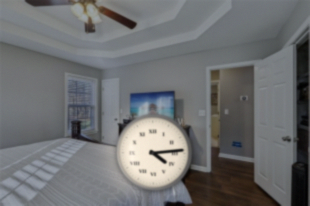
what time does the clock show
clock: 4:14
